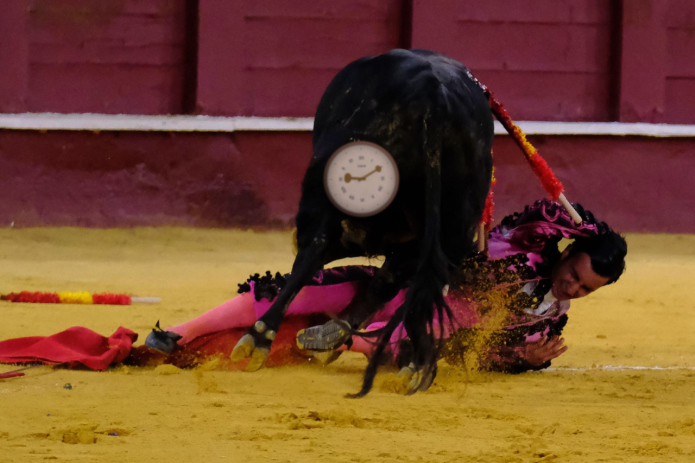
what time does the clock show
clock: 9:10
